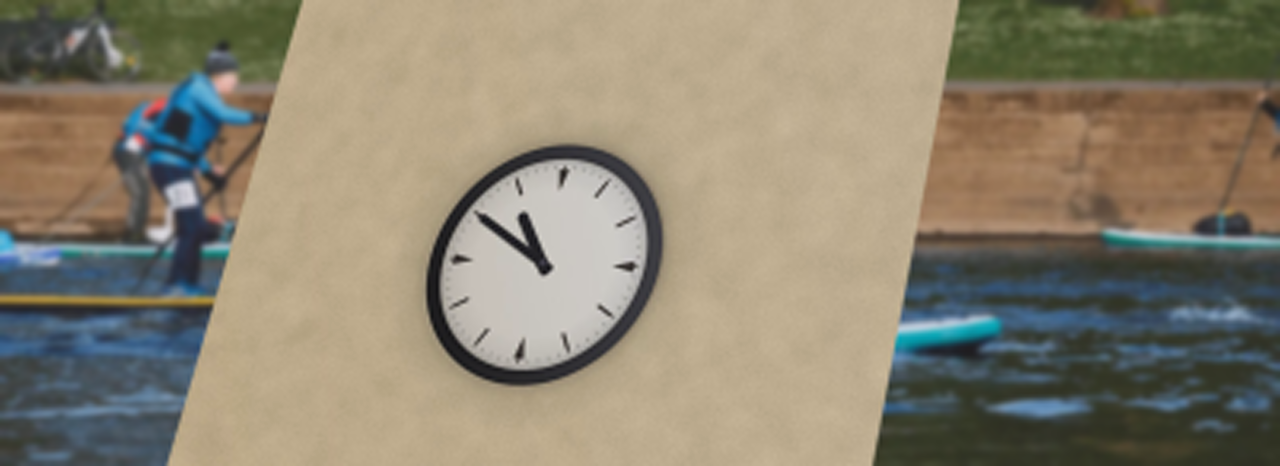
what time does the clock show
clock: 10:50
